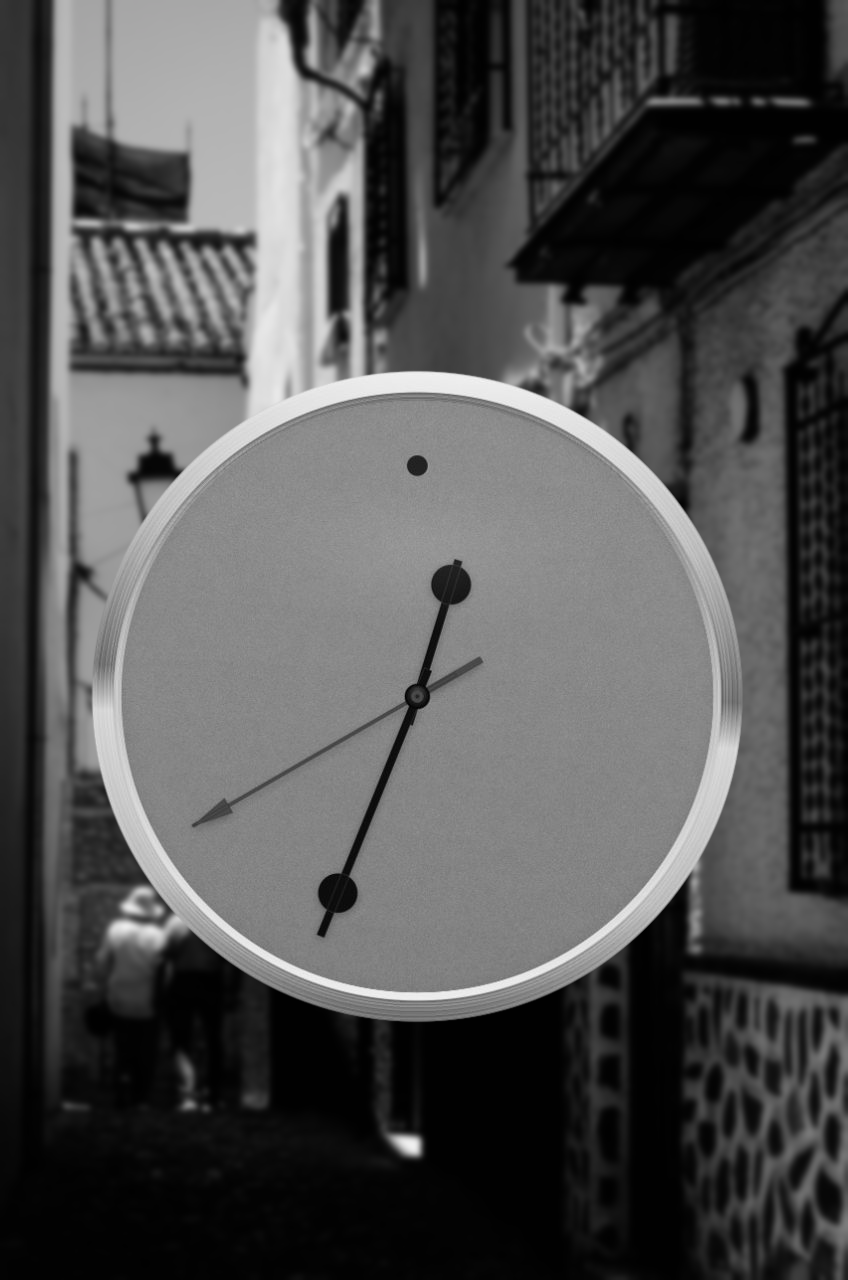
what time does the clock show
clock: 12:33:40
